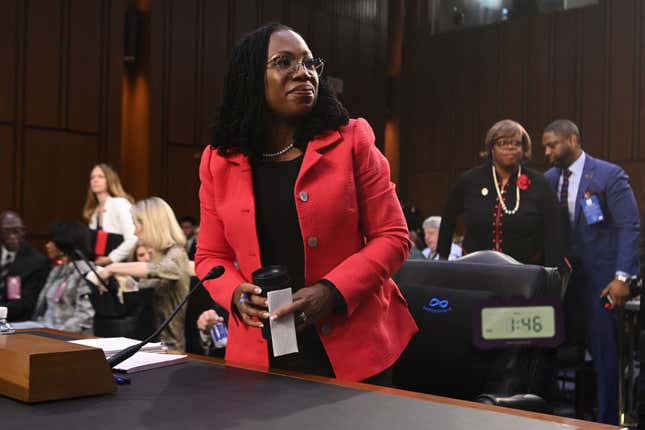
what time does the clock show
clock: 1:46
